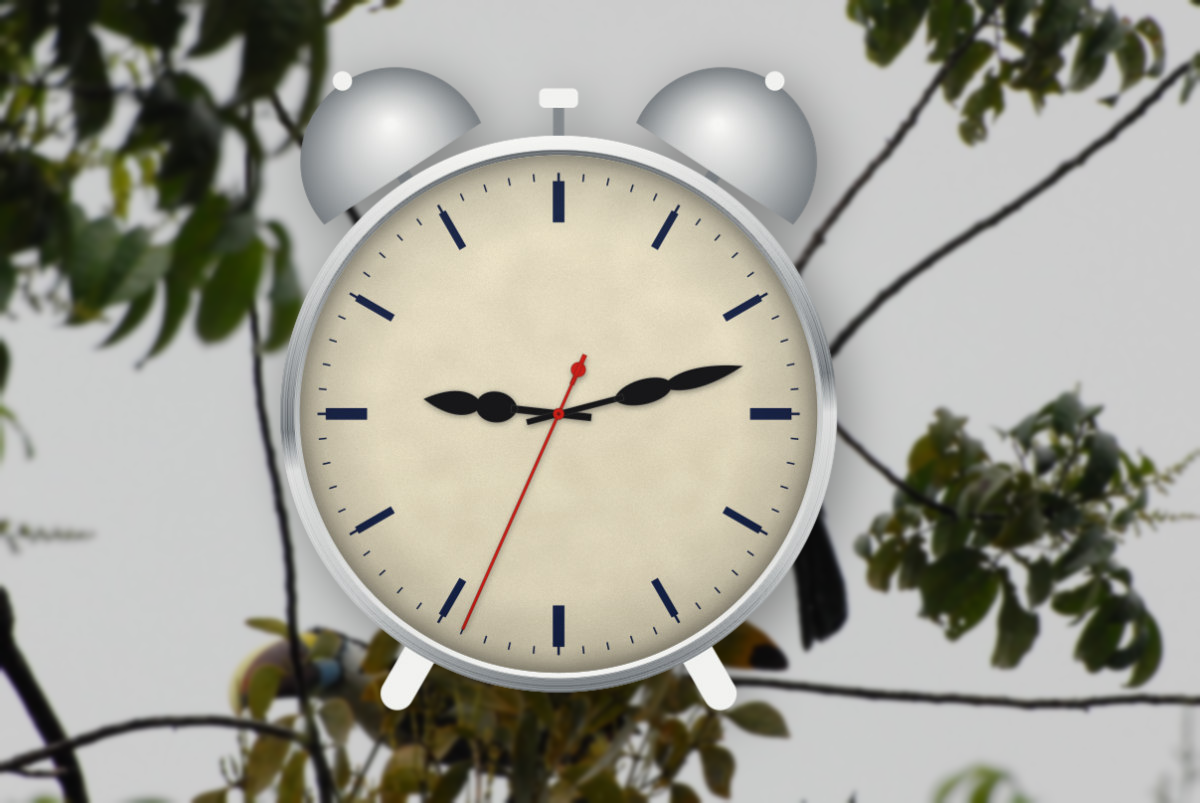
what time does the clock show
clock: 9:12:34
